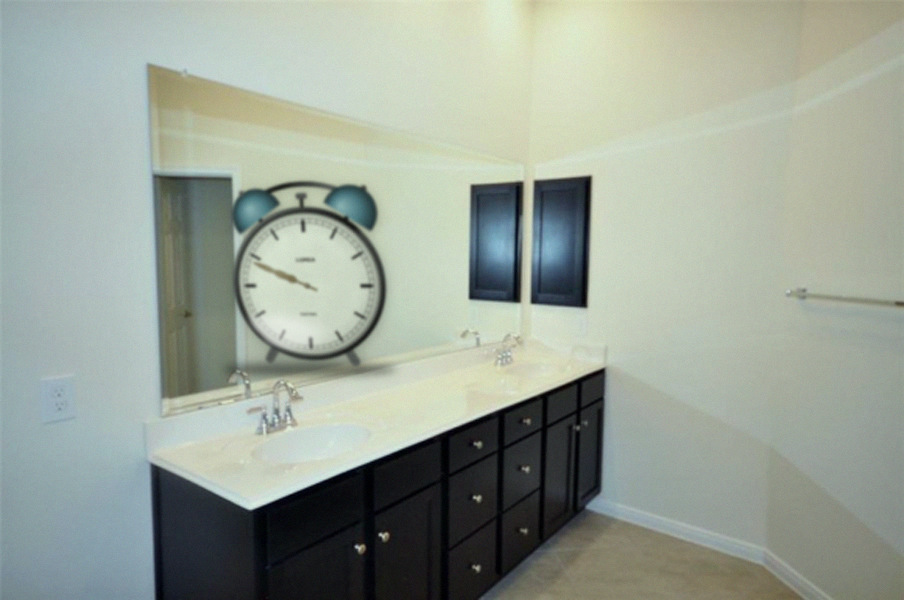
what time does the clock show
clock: 9:49
